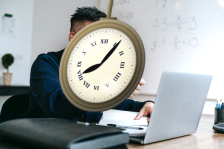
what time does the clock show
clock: 8:06
